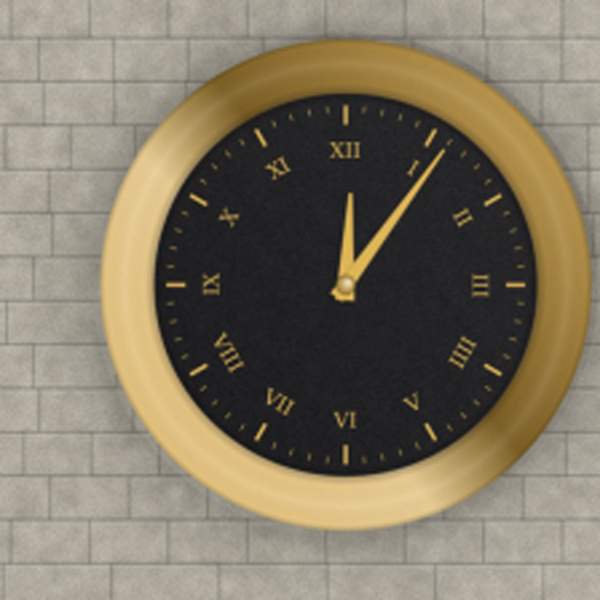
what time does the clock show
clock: 12:06
